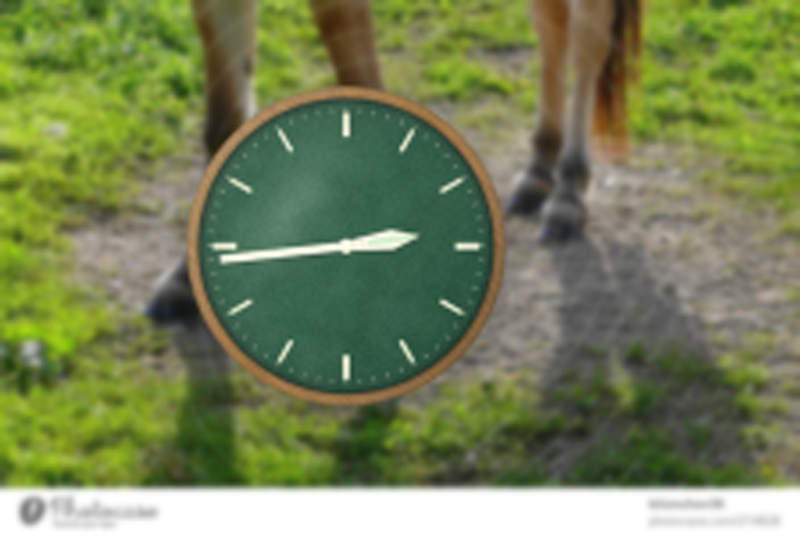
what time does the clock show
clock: 2:44
